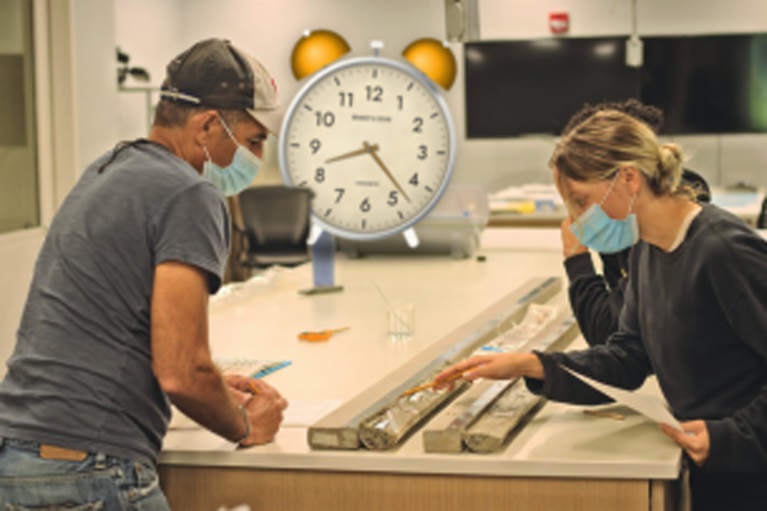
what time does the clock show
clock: 8:23
